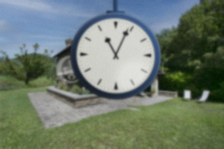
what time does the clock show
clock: 11:04
